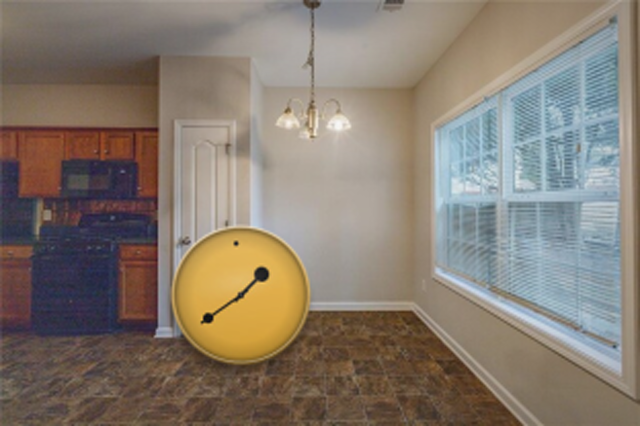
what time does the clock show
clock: 1:40
